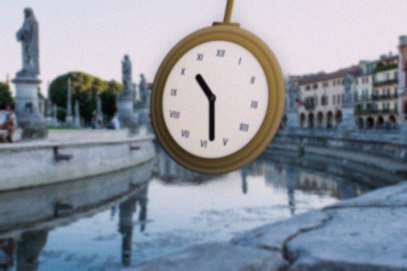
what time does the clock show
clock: 10:28
